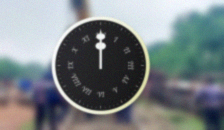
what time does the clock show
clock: 12:00
